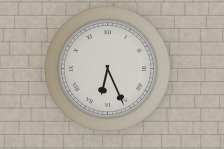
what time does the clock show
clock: 6:26
